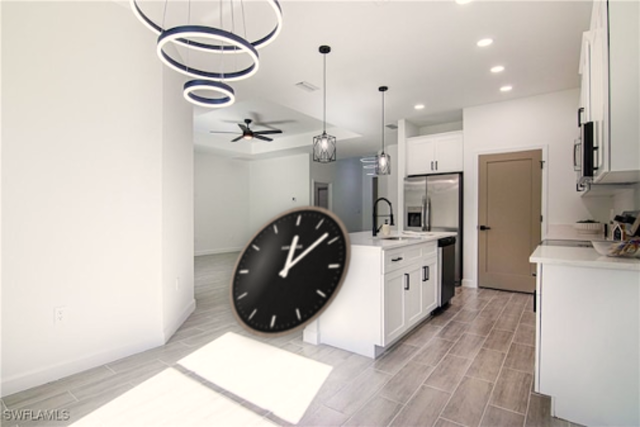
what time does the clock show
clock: 12:08
